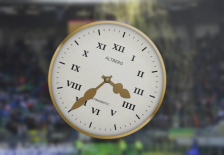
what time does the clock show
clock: 3:35
